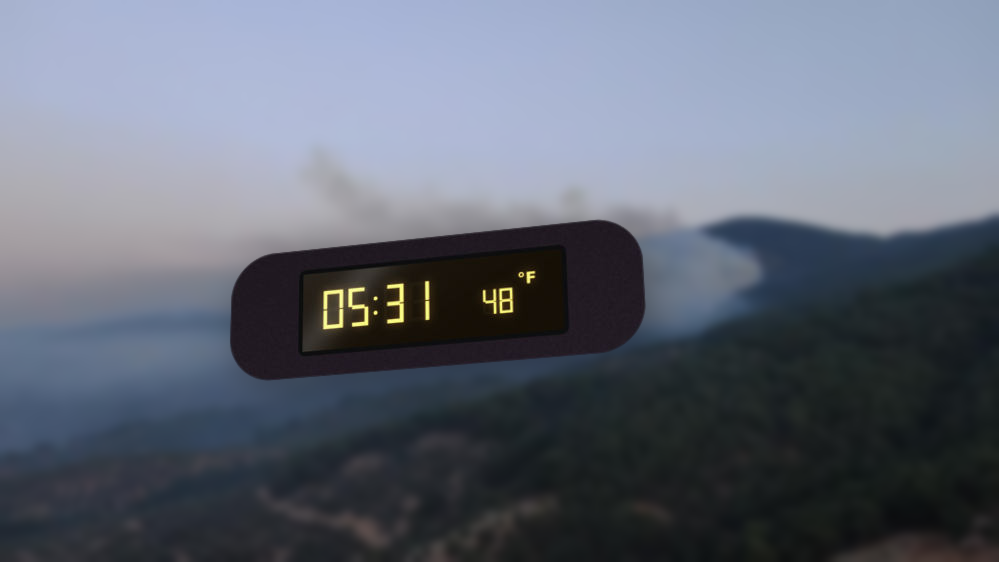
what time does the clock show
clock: 5:31
